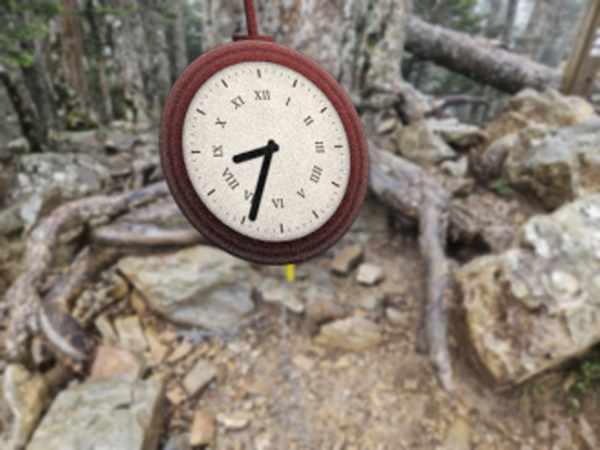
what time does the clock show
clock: 8:34
